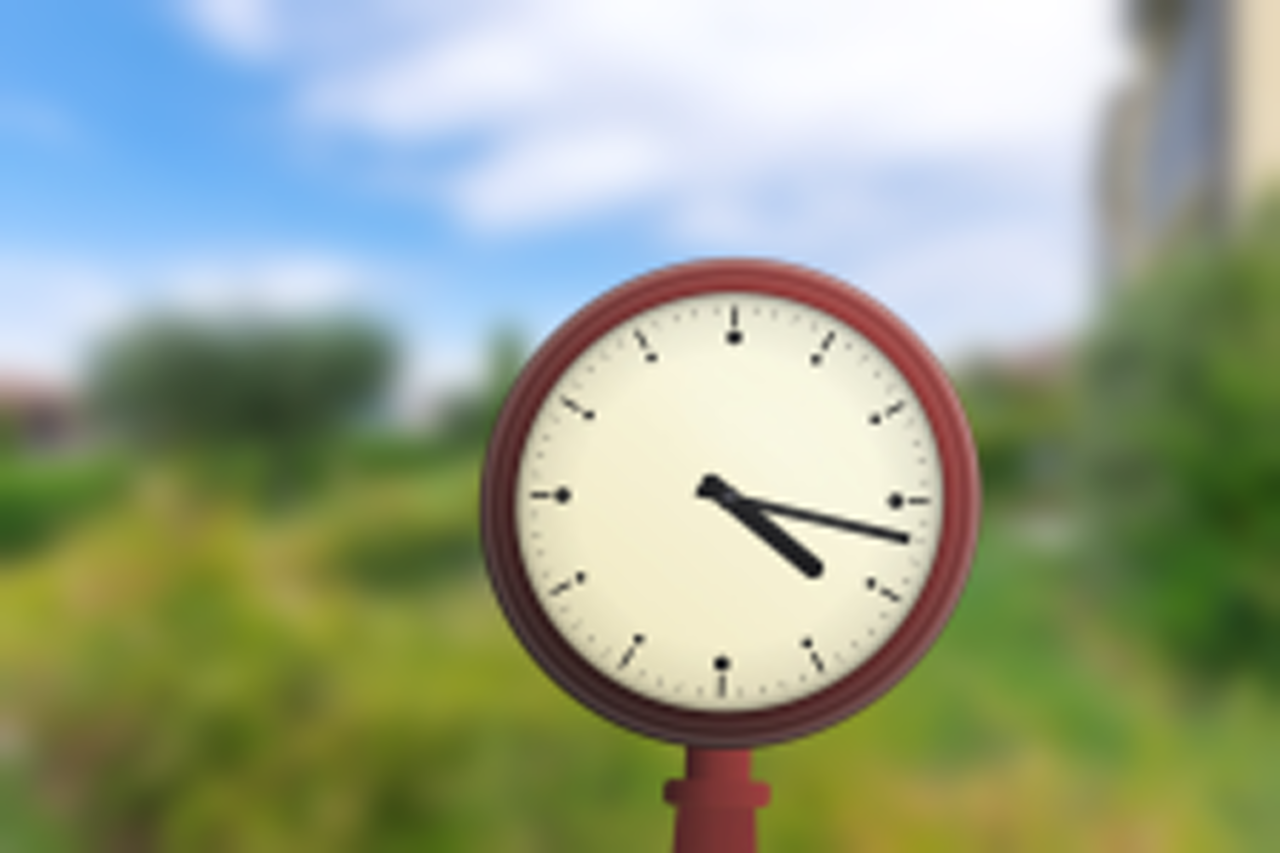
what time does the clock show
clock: 4:17
